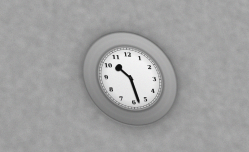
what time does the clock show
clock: 10:28
